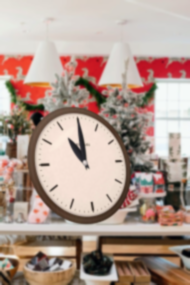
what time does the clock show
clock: 11:00
